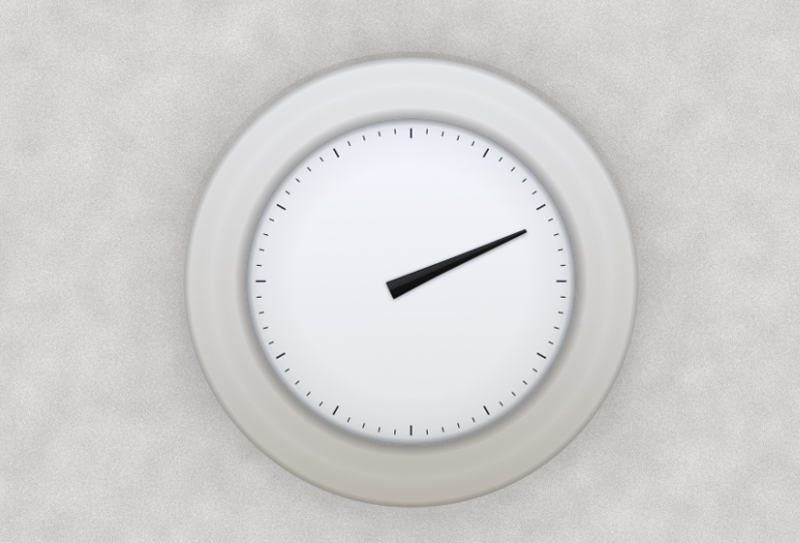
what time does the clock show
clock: 2:11
